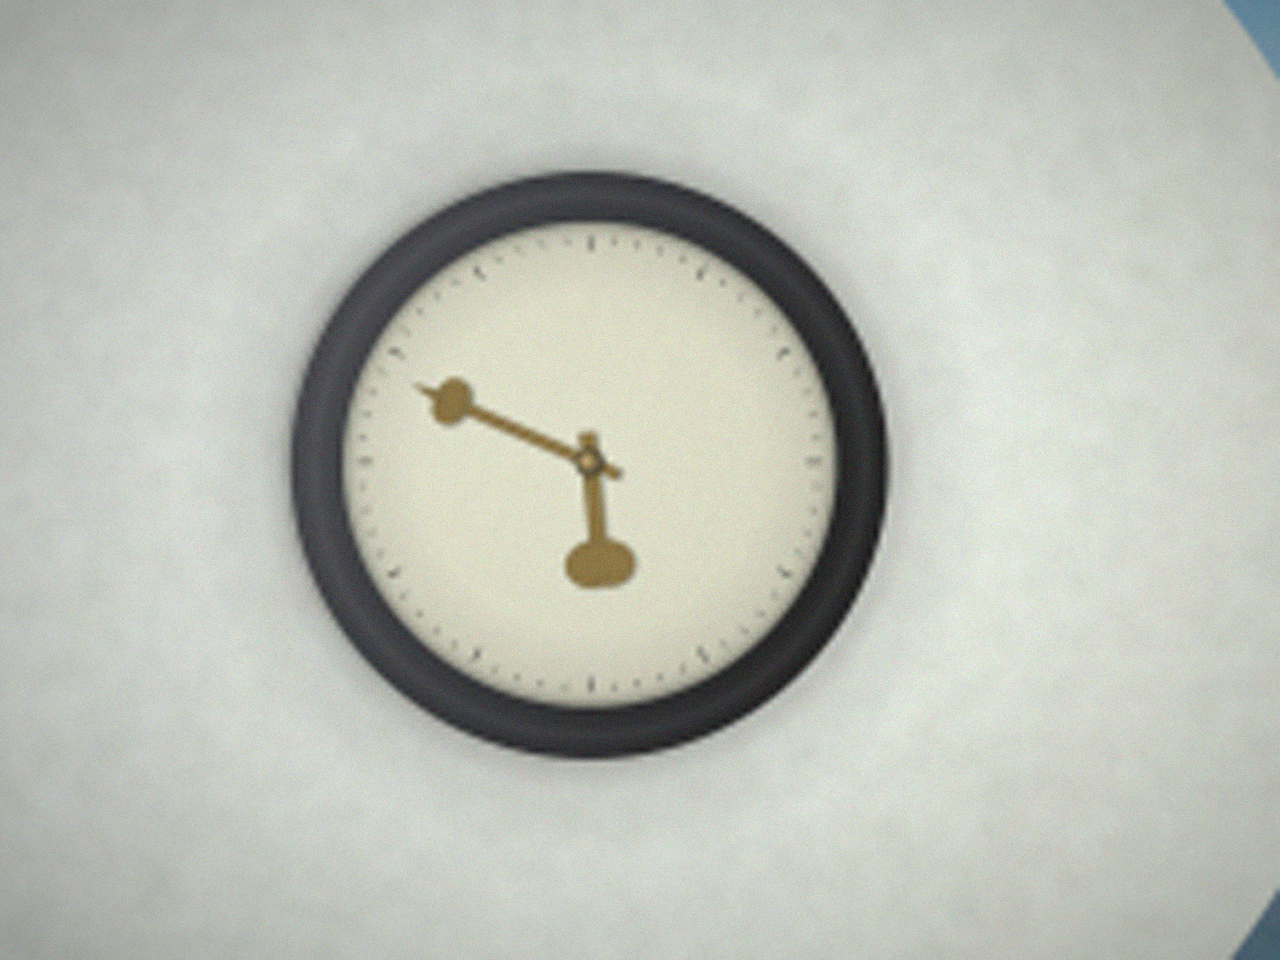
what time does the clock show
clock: 5:49
